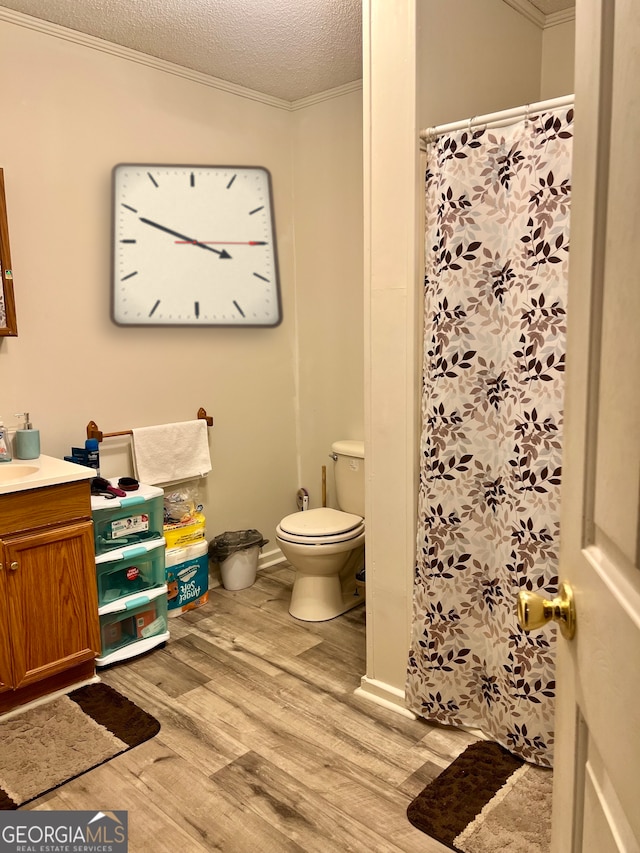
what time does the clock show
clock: 3:49:15
